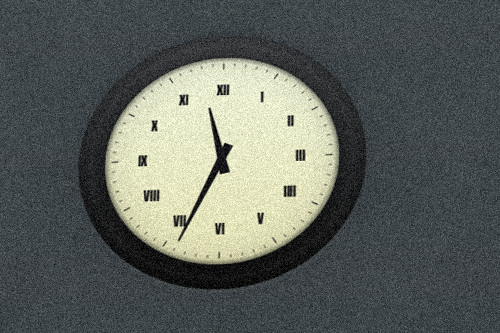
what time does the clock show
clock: 11:34
